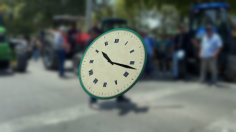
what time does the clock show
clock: 10:17
